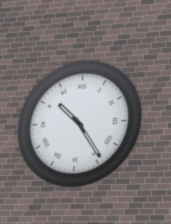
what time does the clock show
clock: 10:24
